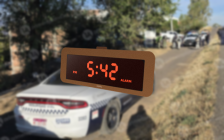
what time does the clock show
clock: 5:42
